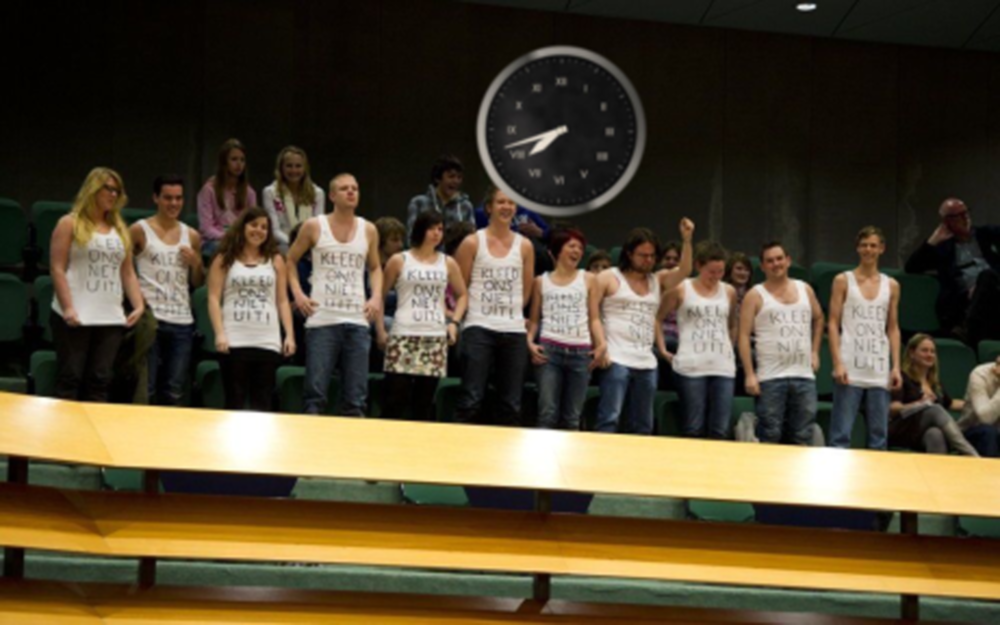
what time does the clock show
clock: 7:42
